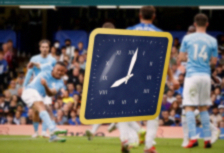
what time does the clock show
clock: 8:02
